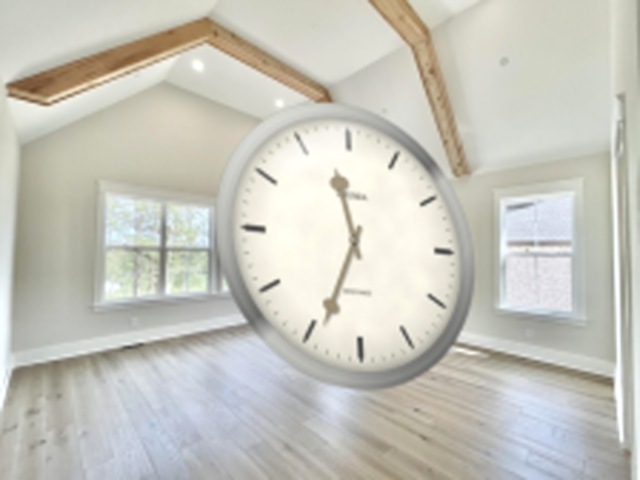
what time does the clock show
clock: 11:34
